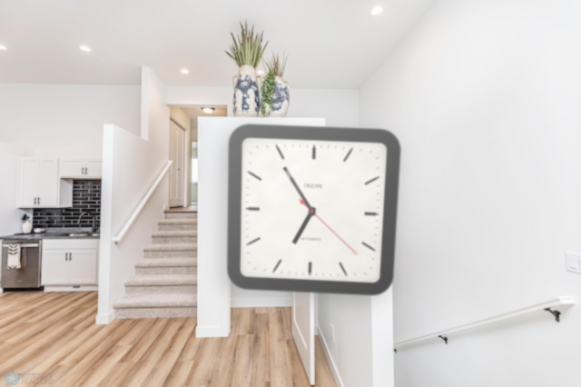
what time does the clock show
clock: 6:54:22
